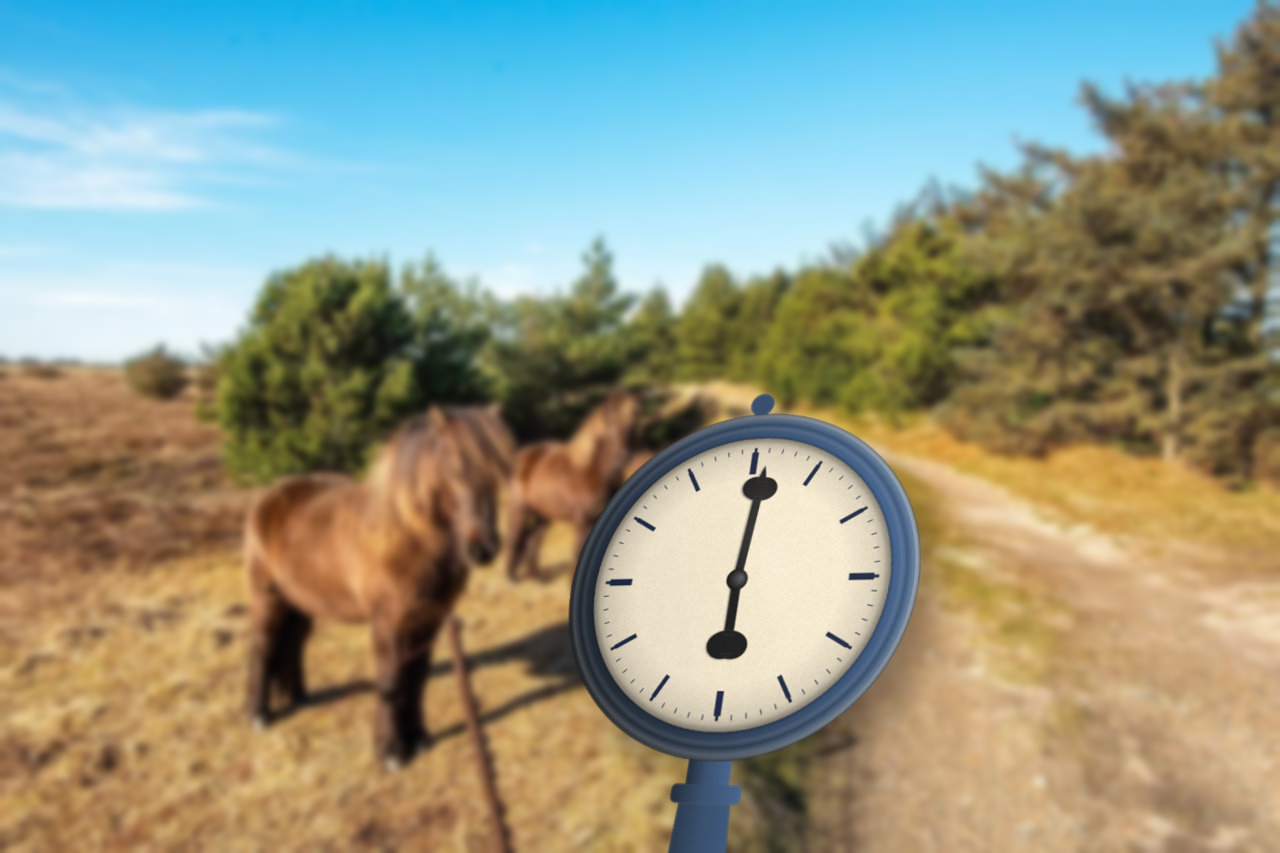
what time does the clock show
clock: 6:01
